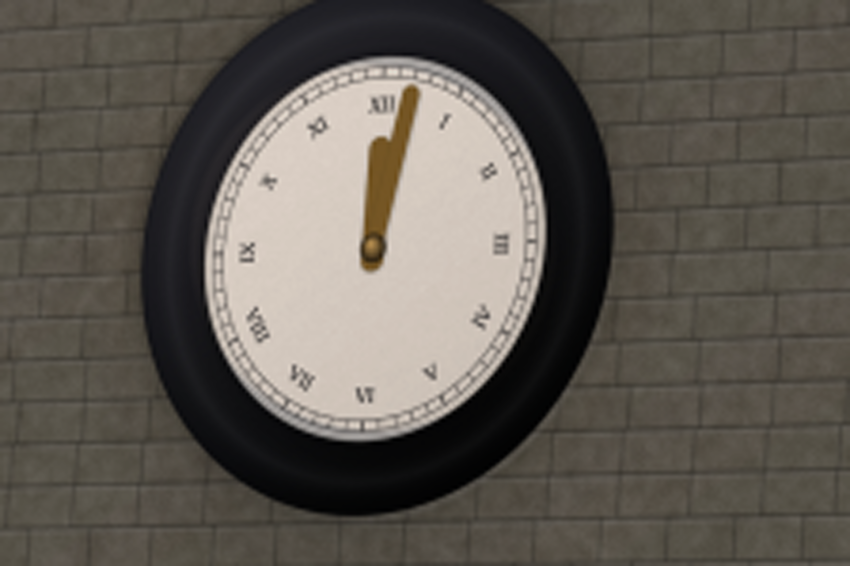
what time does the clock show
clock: 12:02
